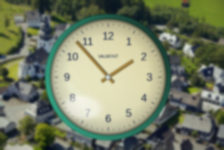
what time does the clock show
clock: 1:53
